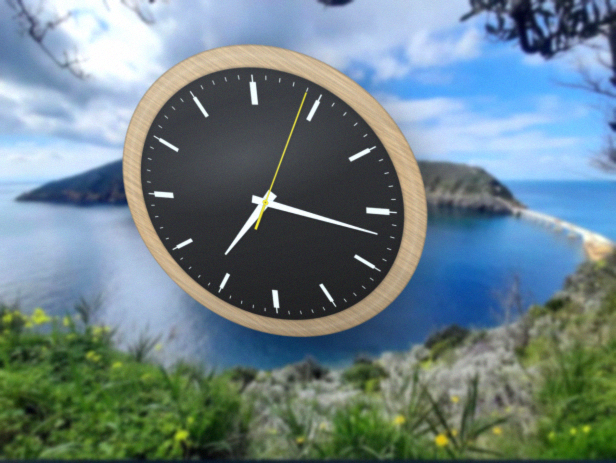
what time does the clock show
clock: 7:17:04
